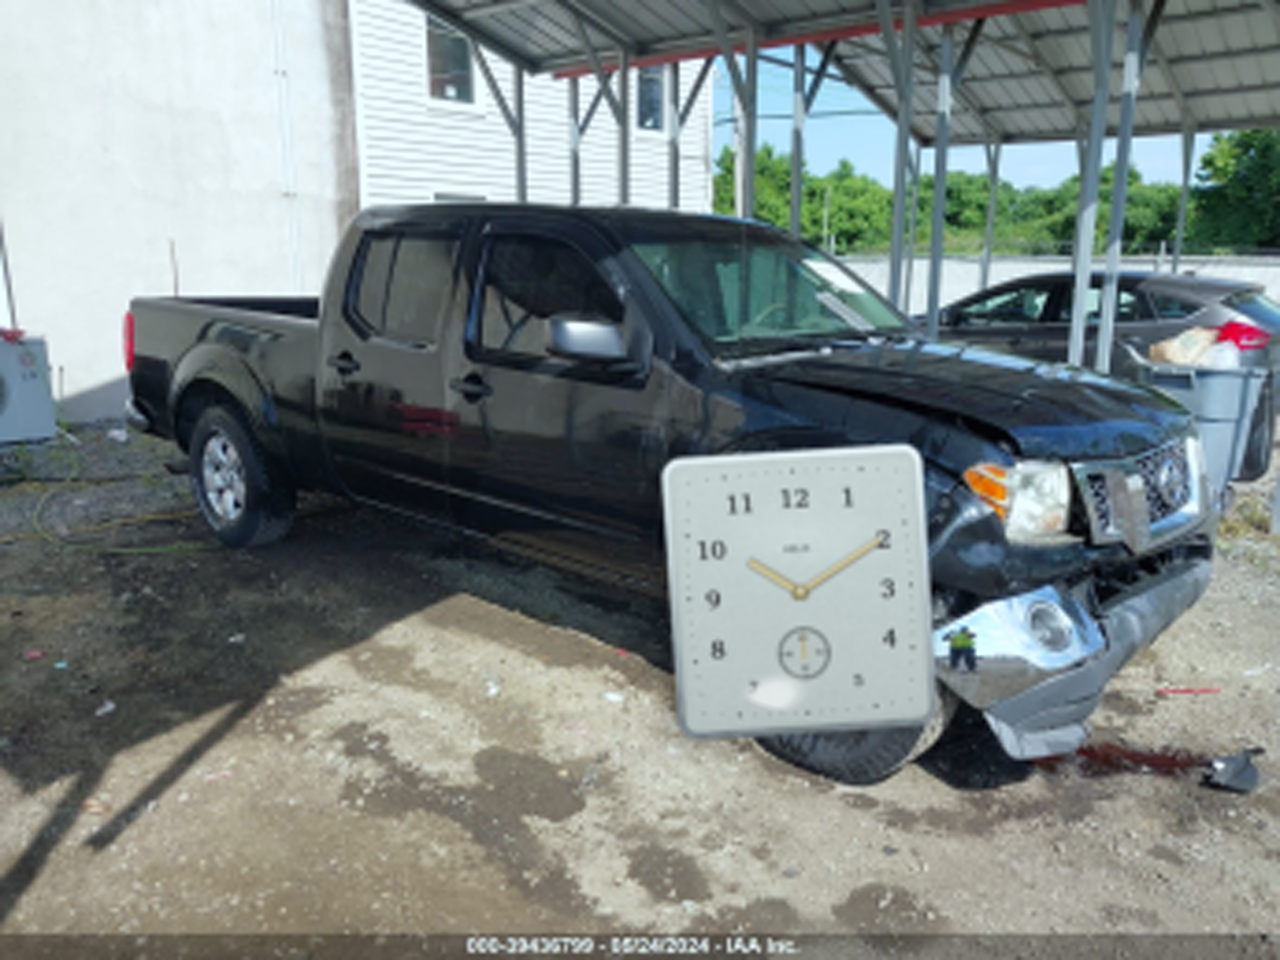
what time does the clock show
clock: 10:10
